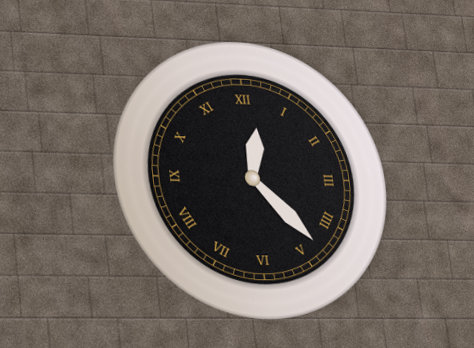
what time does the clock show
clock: 12:23
